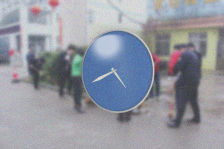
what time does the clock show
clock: 4:41
